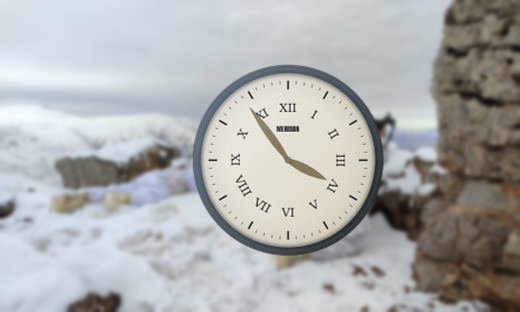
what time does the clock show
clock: 3:54
